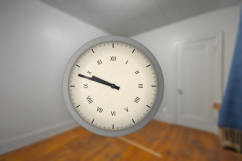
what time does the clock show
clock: 9:48
